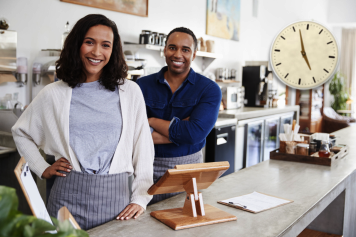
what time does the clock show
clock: 4:57
